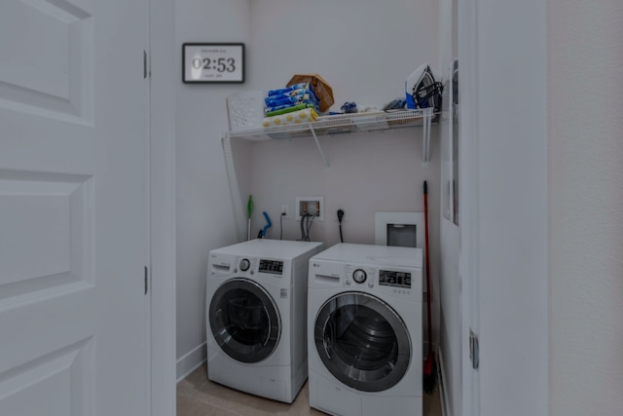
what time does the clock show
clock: 2:53
